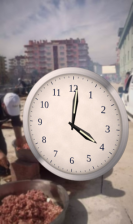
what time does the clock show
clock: 4:01
